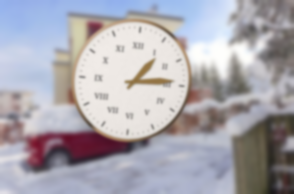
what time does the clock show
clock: 1:14
